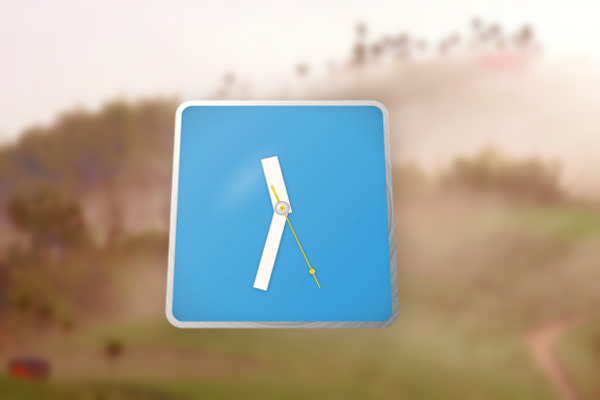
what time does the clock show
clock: 11:32:26
